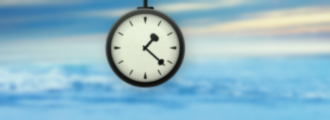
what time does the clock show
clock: 1:22
